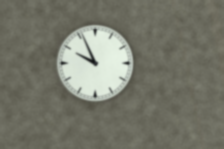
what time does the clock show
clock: 9:56
